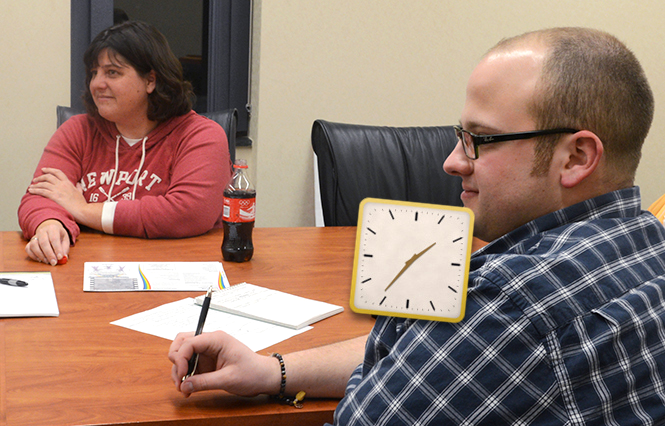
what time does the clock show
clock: 1:36
